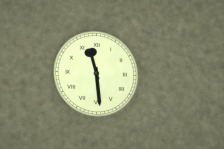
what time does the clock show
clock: 11:29
